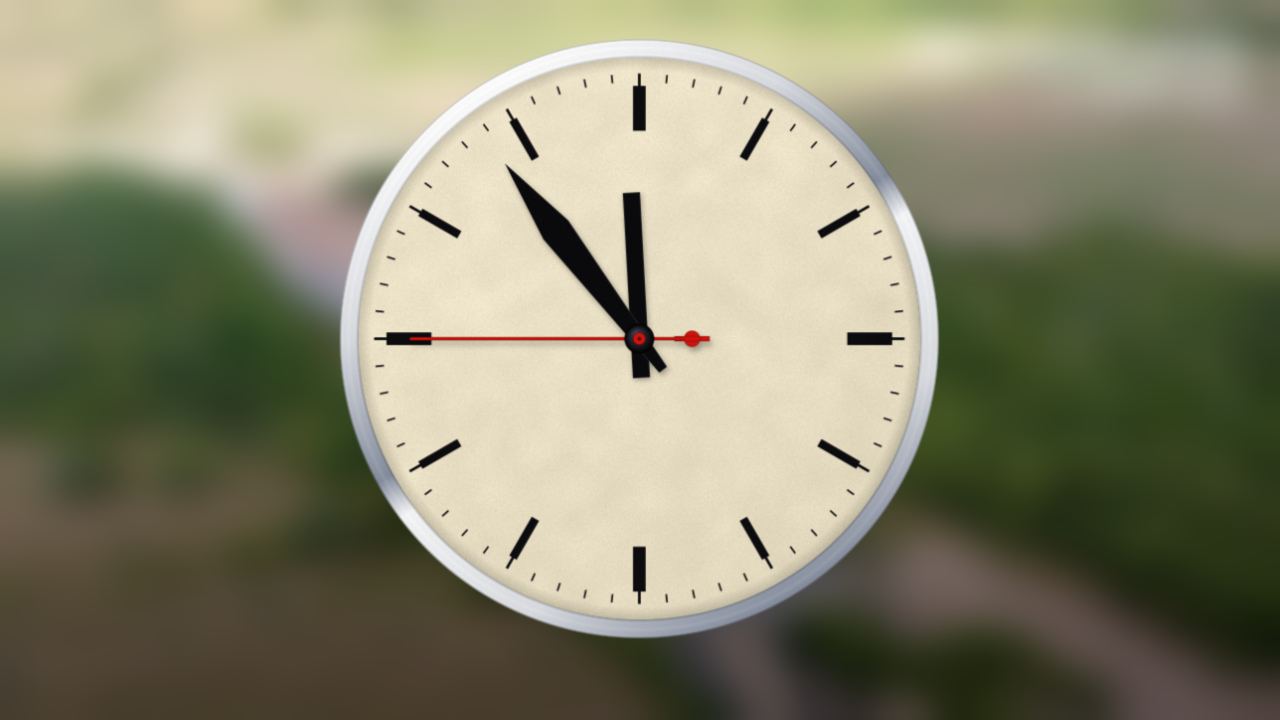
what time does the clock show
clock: 11:53:45
